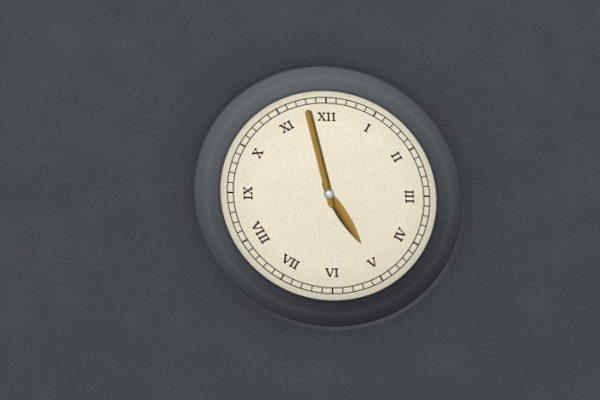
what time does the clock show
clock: 4:58
